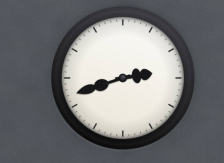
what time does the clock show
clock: 2:42
